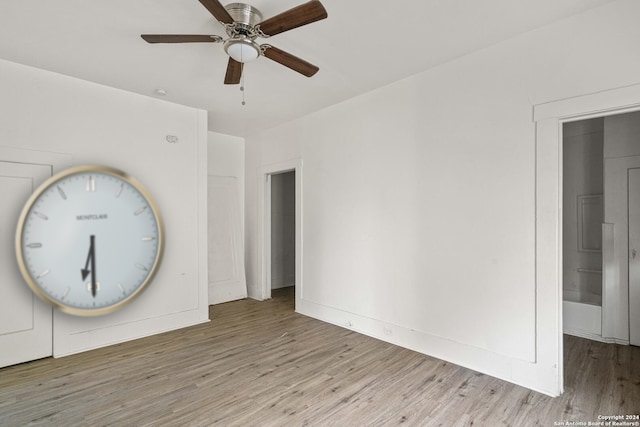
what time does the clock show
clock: 6:30
